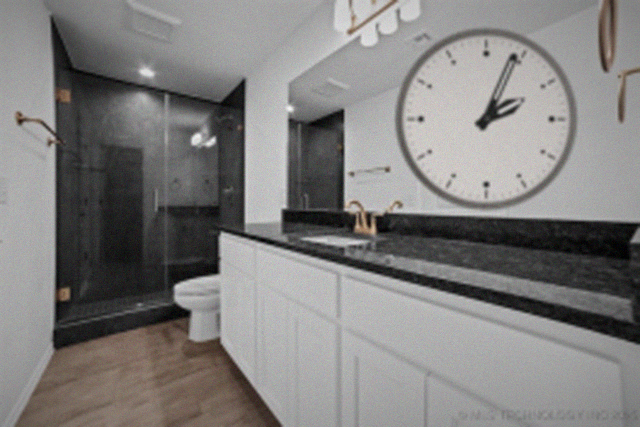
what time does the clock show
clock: 2:04
